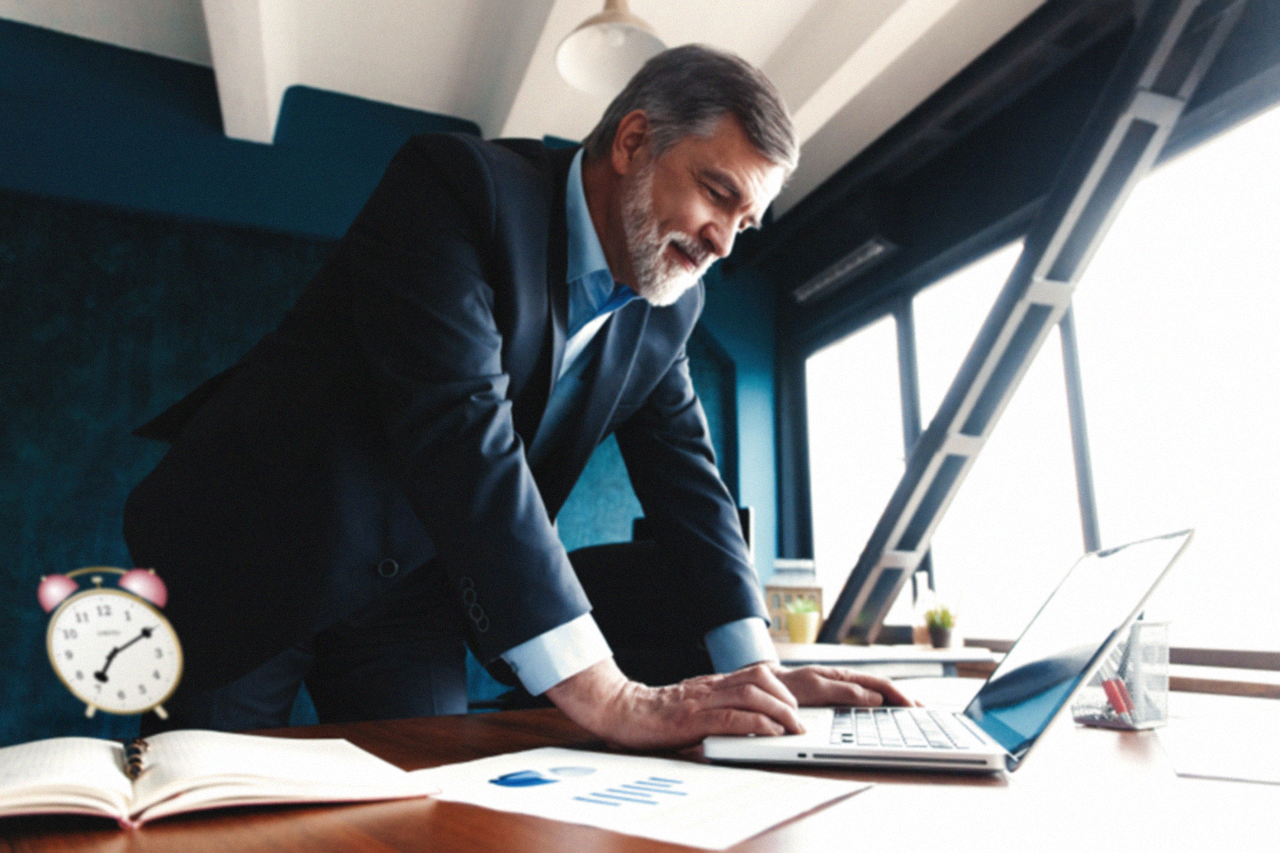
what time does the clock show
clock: 7:10
